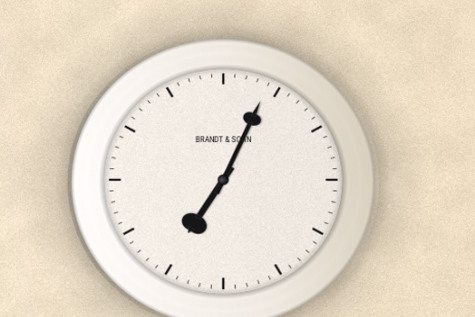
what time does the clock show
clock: 7:04
